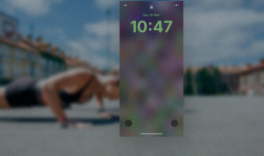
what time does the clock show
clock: 10:47
